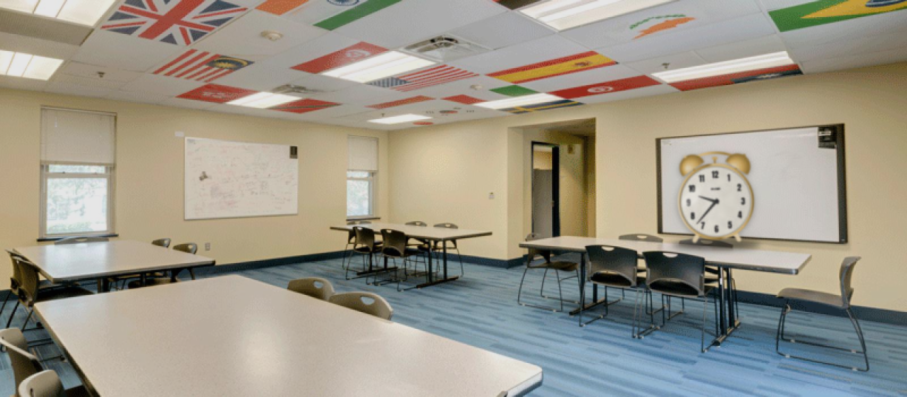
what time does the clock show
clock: 9:37
